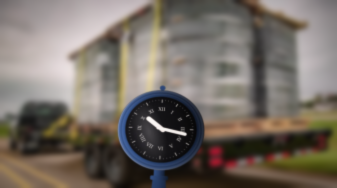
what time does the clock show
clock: 10:17
